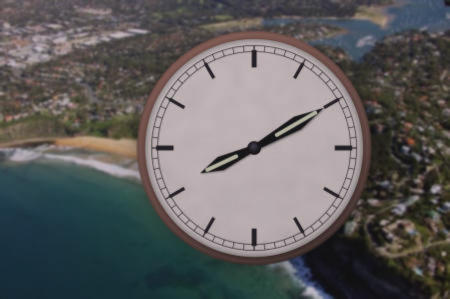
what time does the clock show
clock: 8:10
